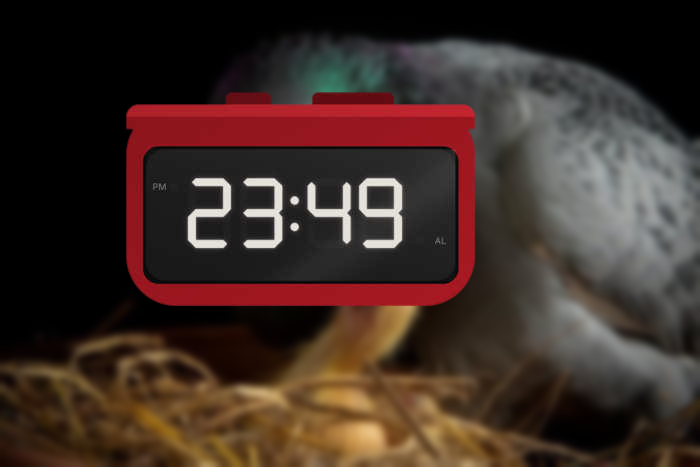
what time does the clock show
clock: 23:49
